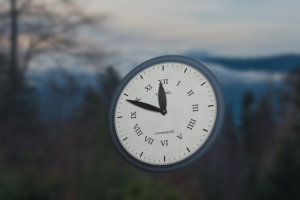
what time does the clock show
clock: 11:49
